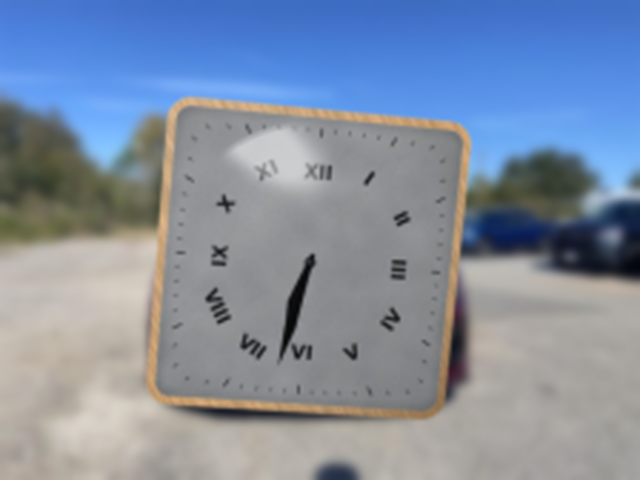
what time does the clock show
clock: 6:32
